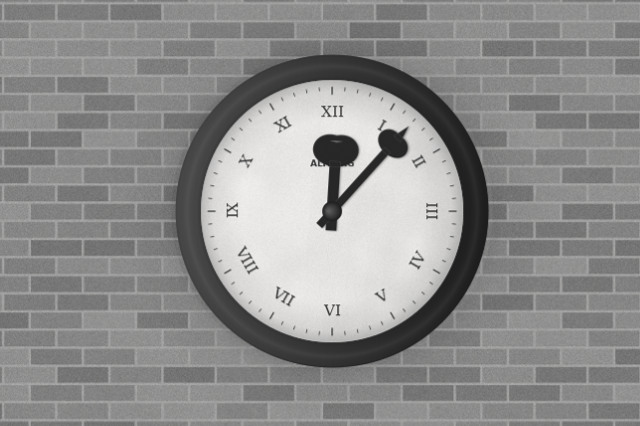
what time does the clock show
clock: 12:07
